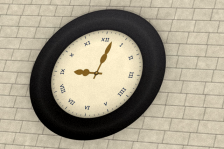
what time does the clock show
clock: 9:02
